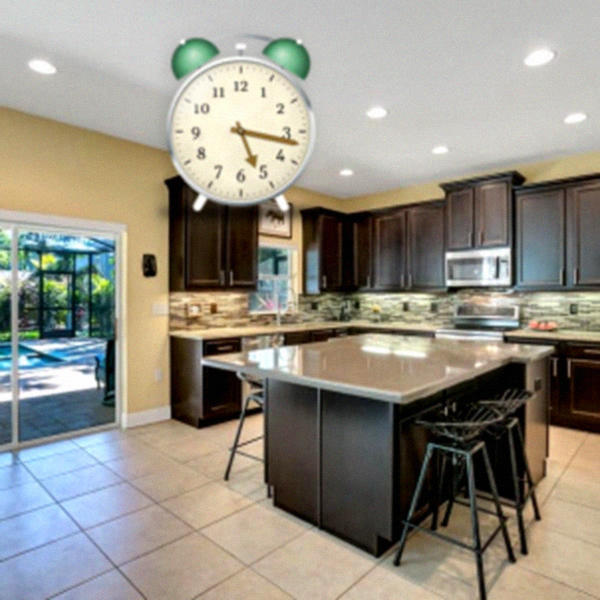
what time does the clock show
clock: 5:17
